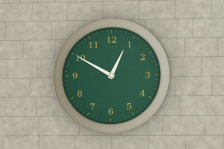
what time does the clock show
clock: 12:50
